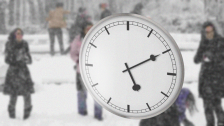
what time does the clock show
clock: 5:10
